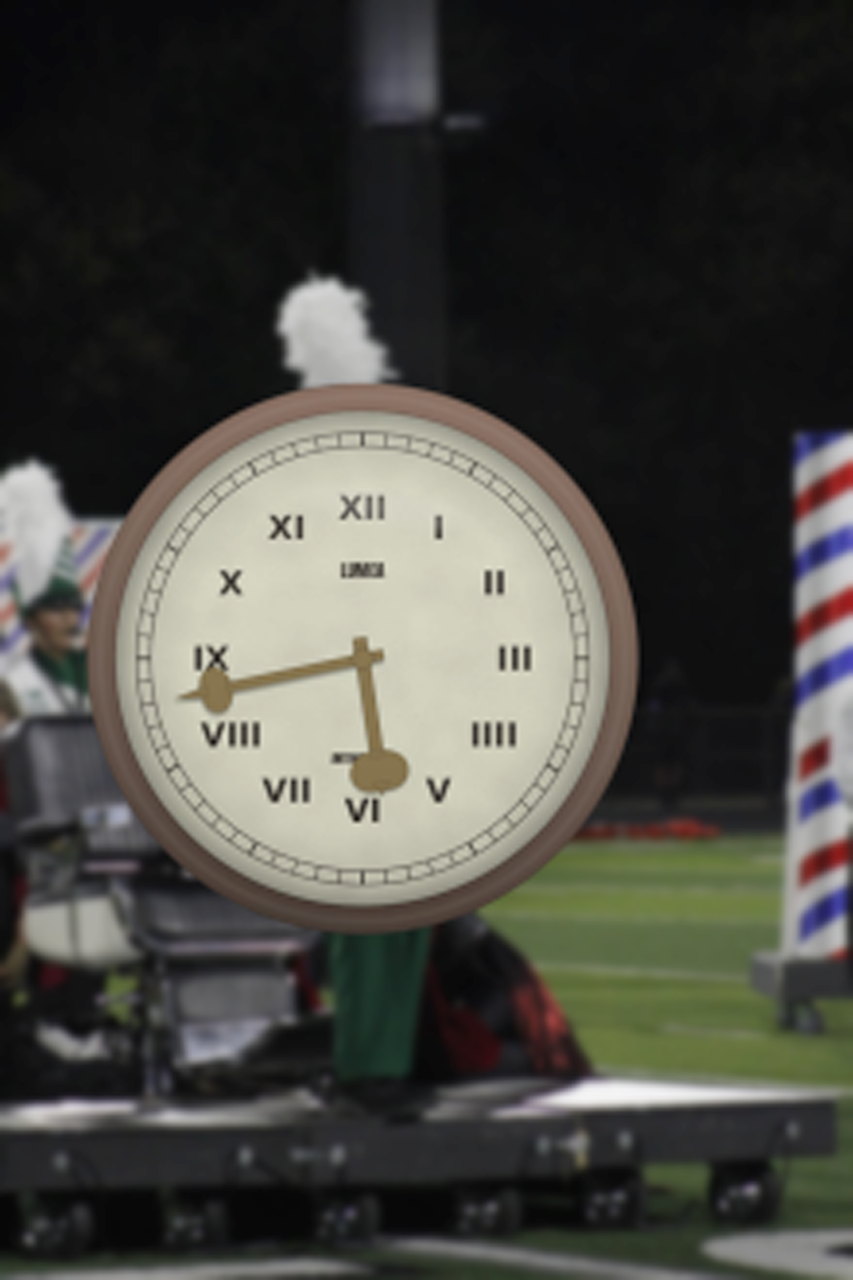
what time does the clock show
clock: 5:43
